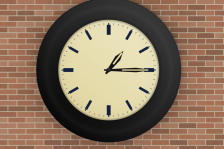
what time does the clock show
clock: 1:15
